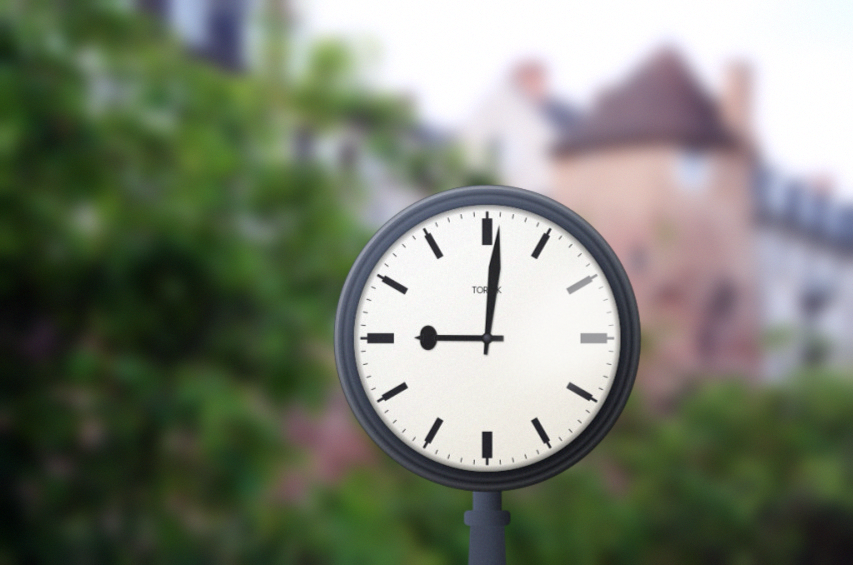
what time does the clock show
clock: 9:01
